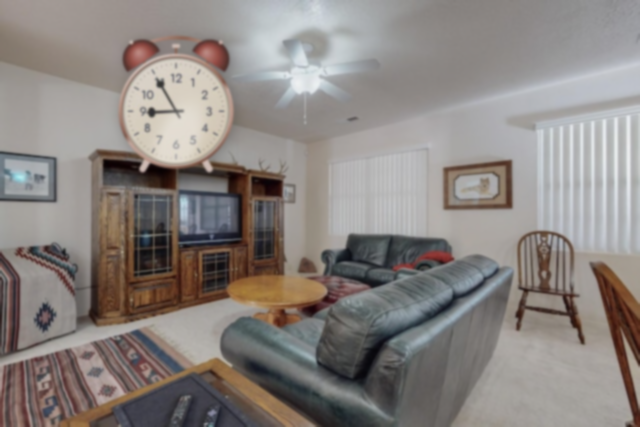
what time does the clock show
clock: 8:55
